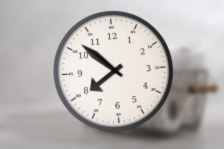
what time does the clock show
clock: 7:52
